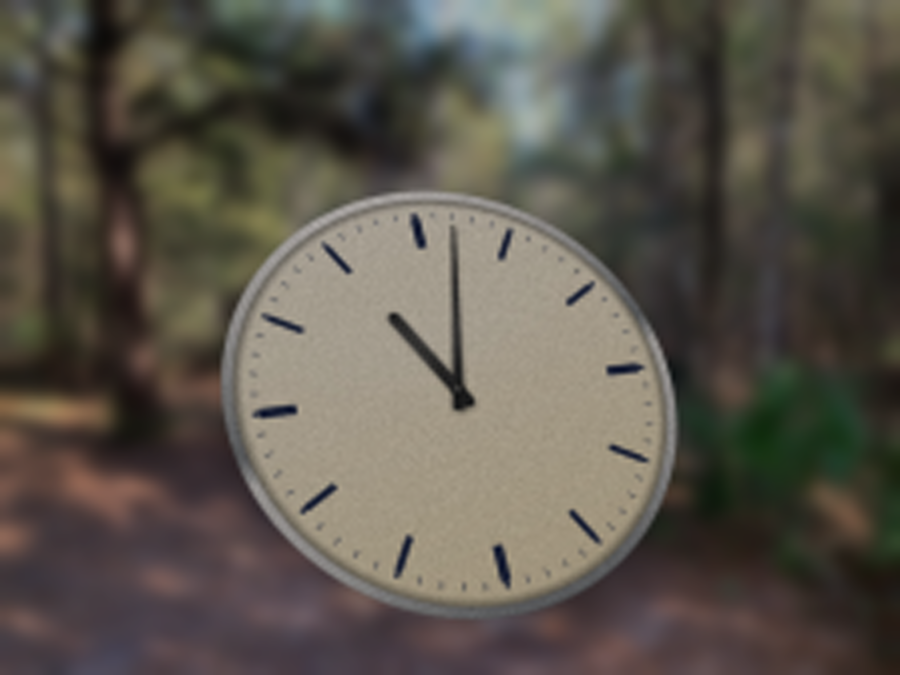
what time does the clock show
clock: 11:02
